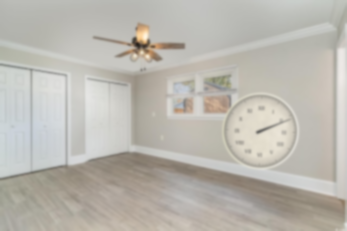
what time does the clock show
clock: 2:11
